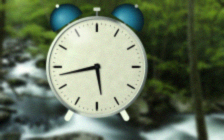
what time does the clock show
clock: 5:43
